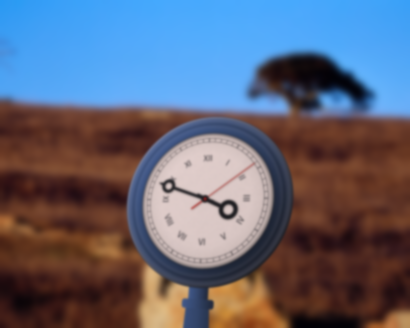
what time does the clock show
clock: 3:48:09
